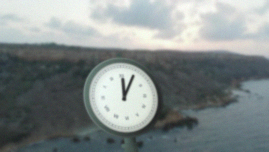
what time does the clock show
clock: 12:05
